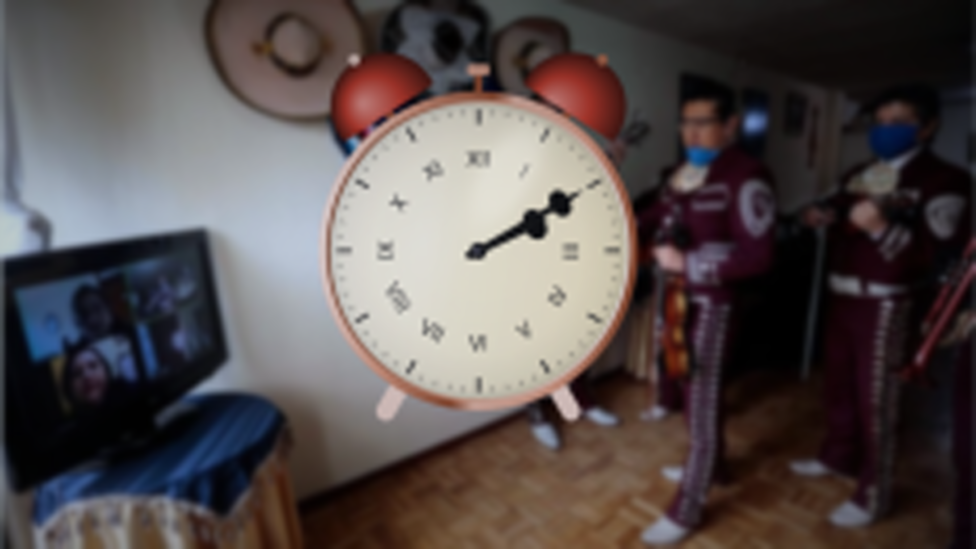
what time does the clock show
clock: 2:10
